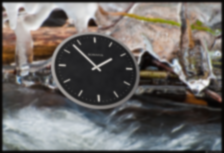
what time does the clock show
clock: 1:53
